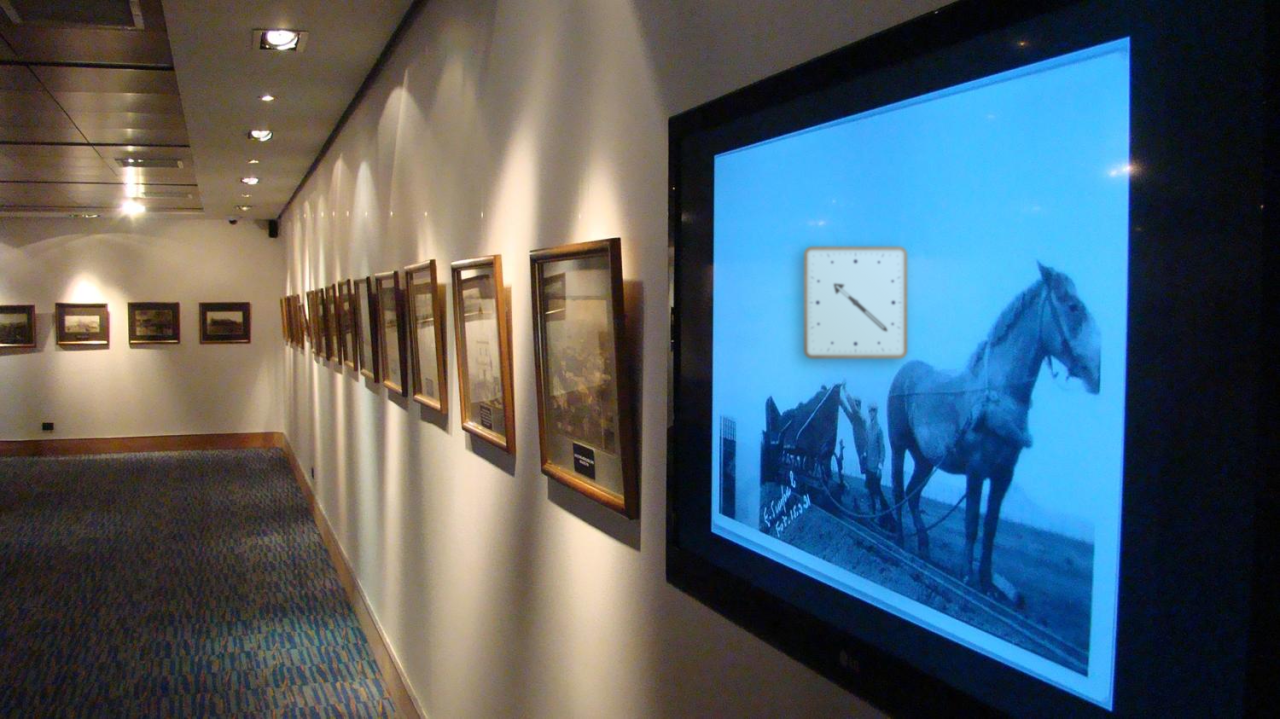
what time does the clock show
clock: 10:22
